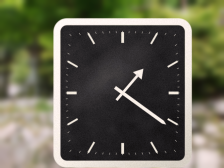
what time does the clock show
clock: 1:21
